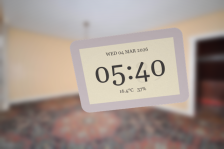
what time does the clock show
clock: 5:40
